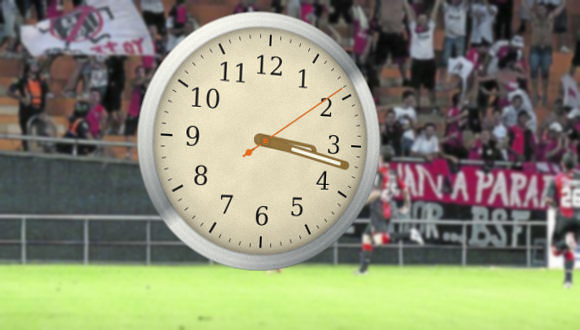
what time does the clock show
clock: 3:17:09
